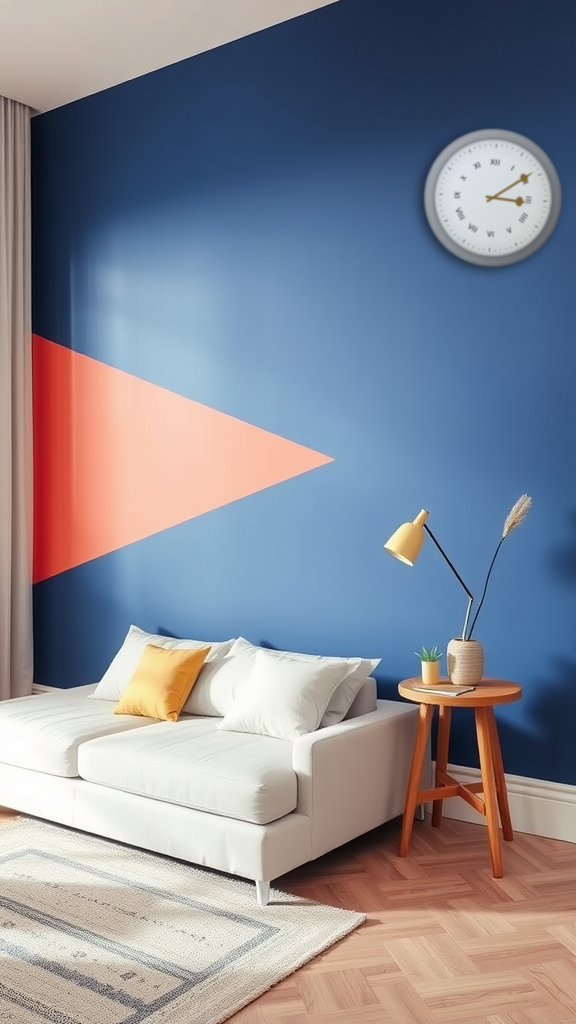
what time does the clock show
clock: 3:09
